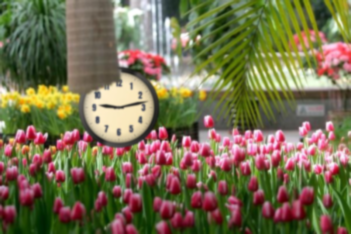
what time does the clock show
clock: 9:13
